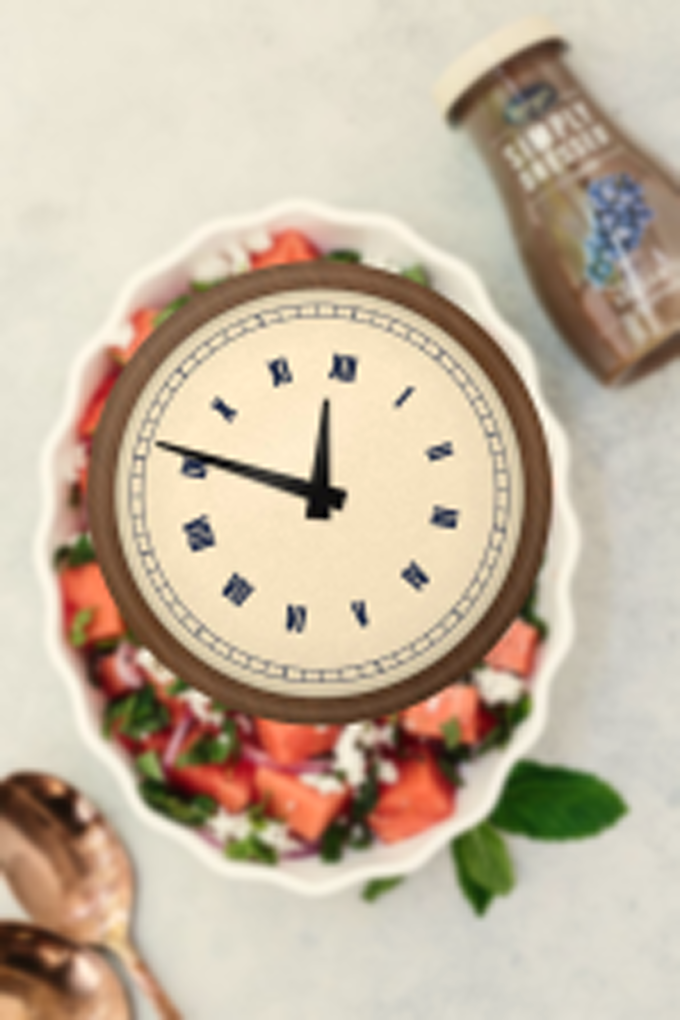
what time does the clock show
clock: 11:46
